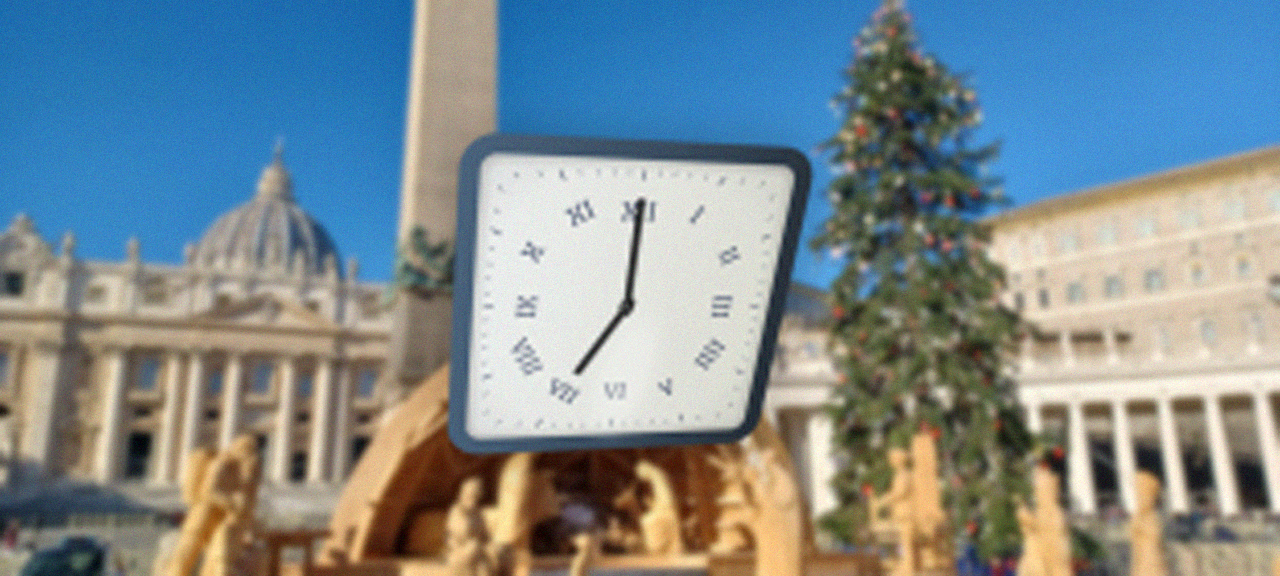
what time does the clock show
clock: 7:00
